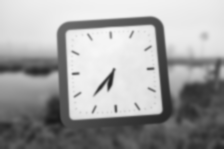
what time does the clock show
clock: 6:37
